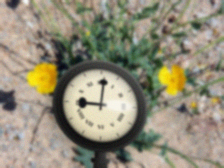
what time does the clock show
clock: 9:01
